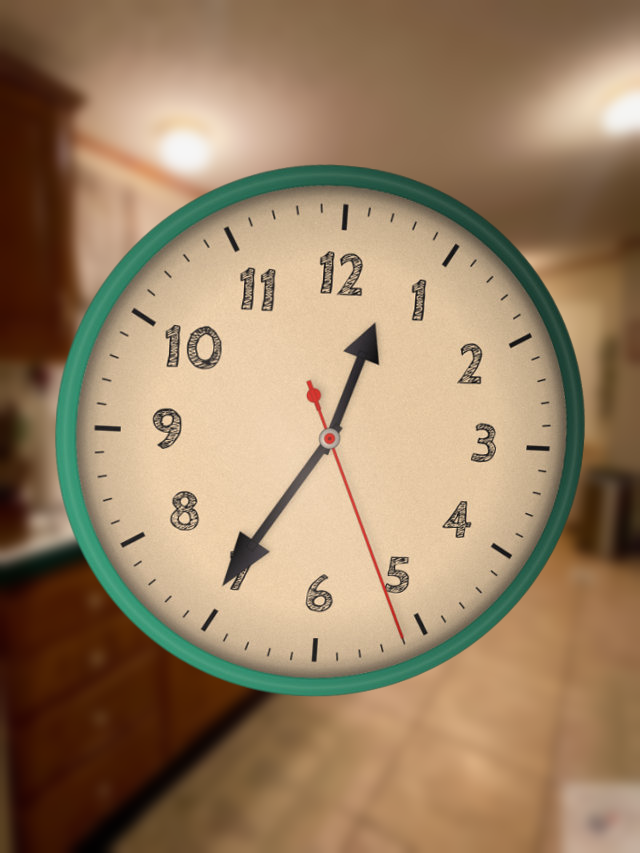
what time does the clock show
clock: 12:35:26
